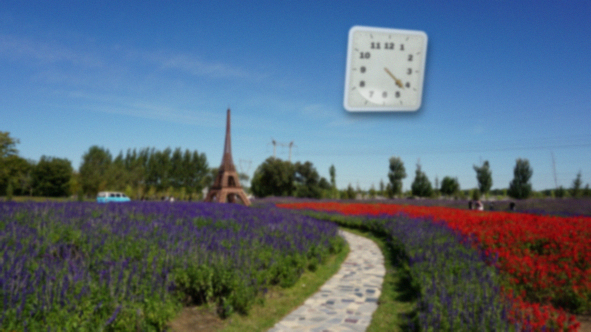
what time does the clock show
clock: 4:22
